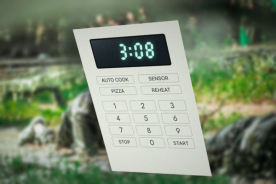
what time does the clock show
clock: 3:08
